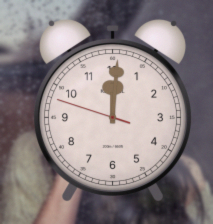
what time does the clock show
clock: 12:00:48
